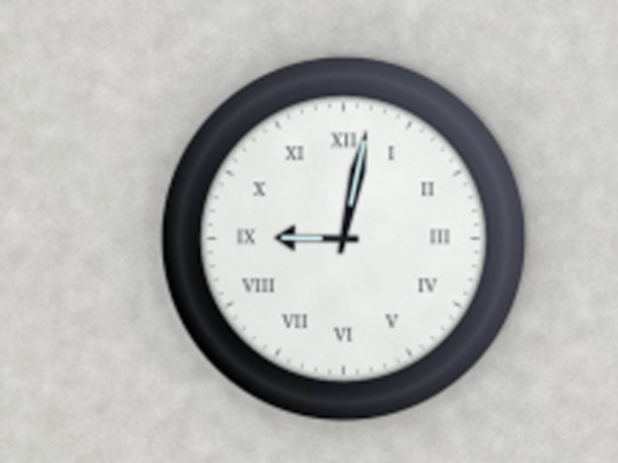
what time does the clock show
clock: 9:02
